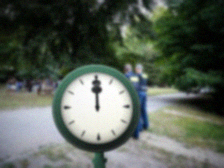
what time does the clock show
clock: 12:00
